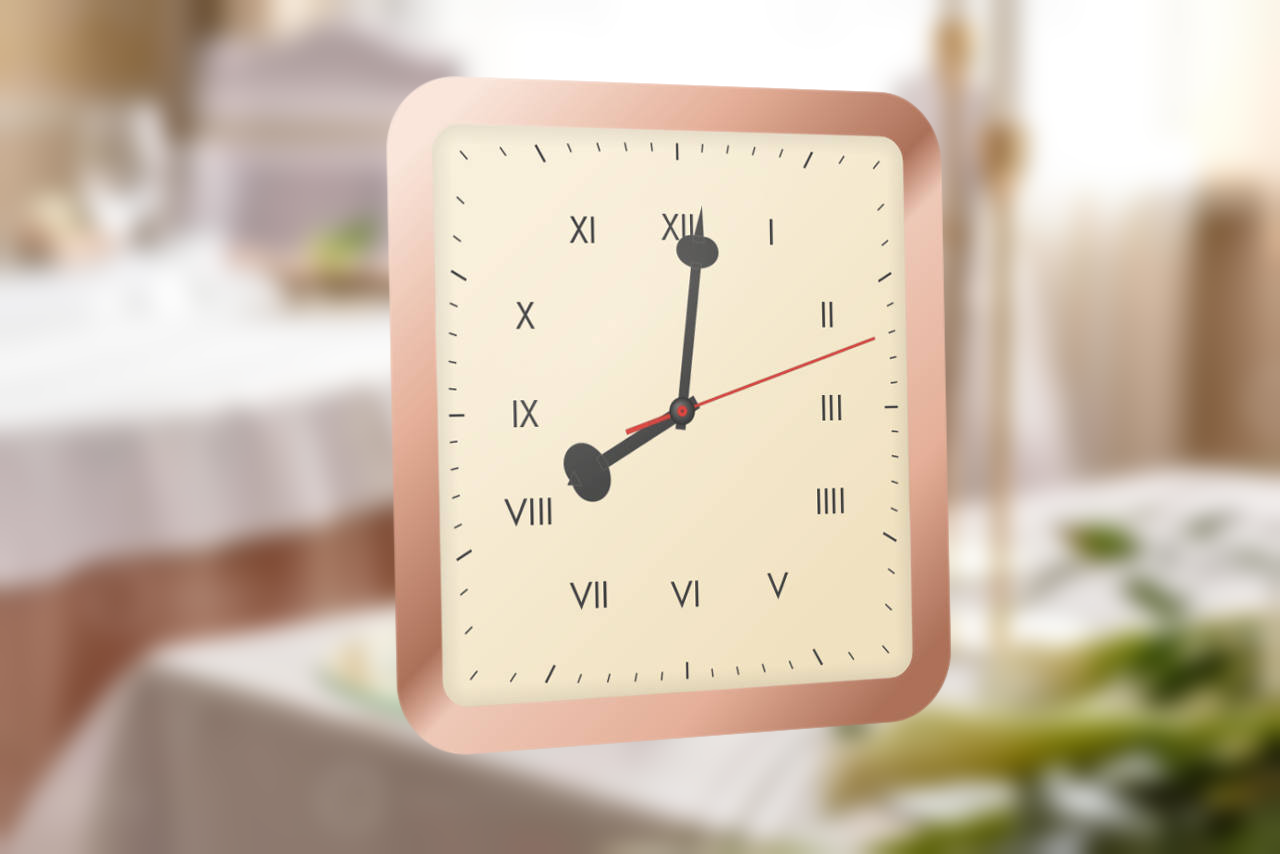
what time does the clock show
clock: 8:01:12
